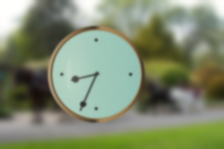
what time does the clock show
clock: 8:34
